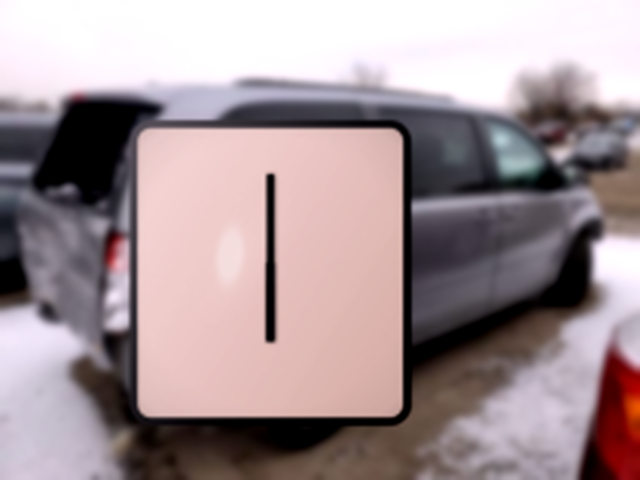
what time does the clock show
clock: 6:00
